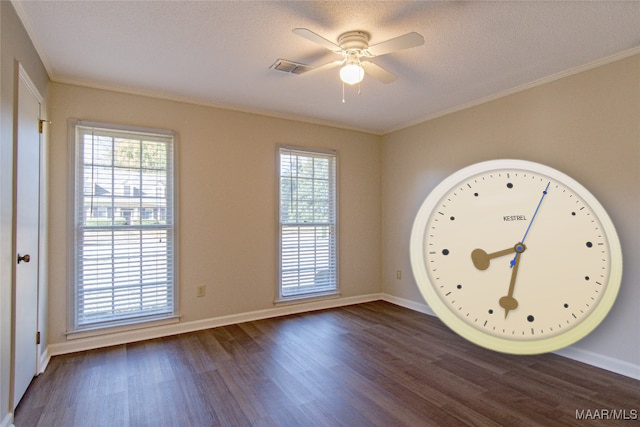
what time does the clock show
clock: 8:33:05
